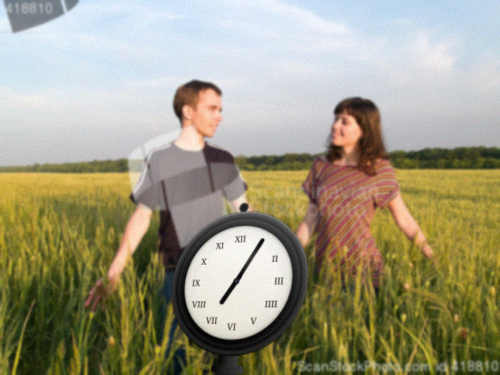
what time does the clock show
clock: 7:05
